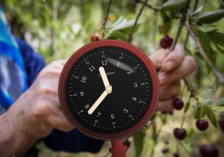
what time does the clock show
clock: 11:38
